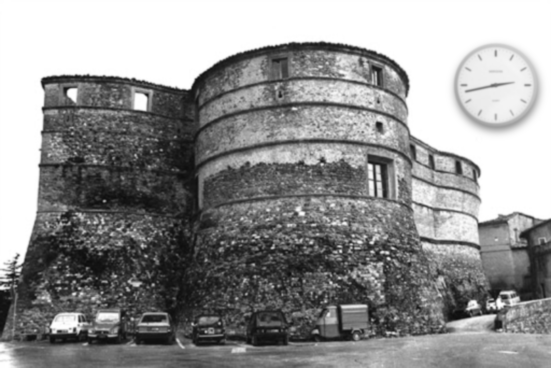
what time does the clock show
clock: 2:43
